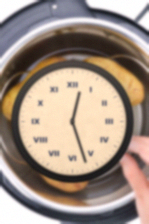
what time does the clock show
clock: 12:27
